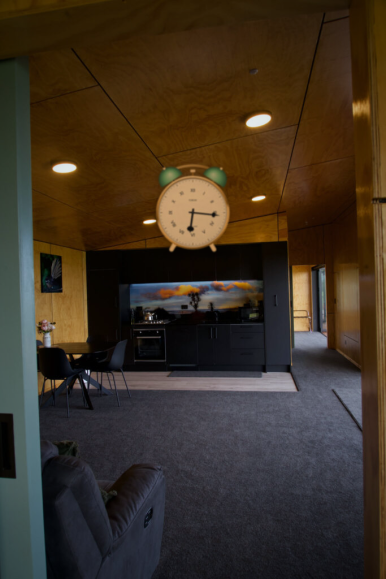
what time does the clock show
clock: 6:16
